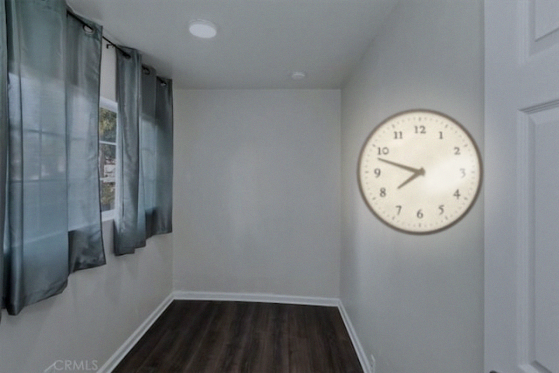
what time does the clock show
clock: 7:48
